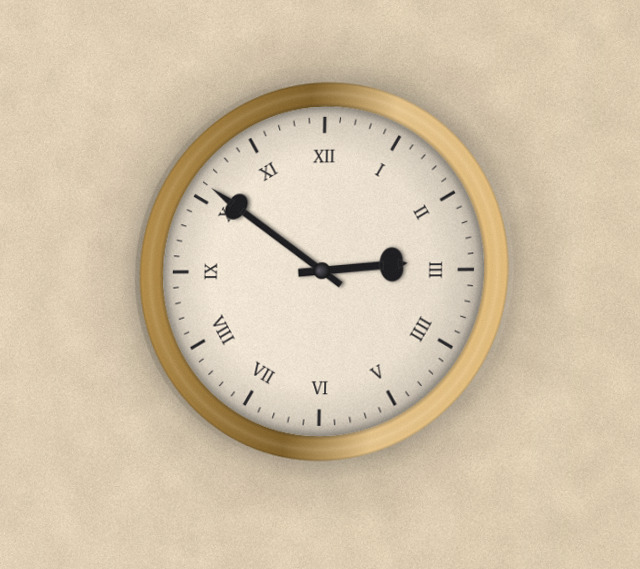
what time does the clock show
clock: 2:51
